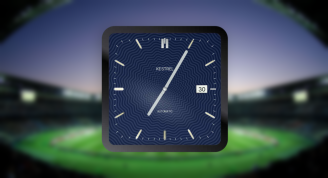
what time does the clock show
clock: 7:05
